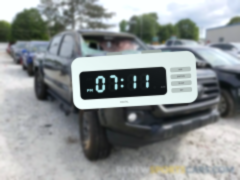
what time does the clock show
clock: 7:11
